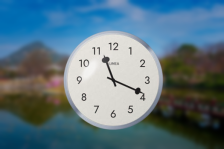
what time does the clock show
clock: 11:19
